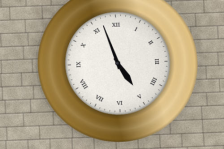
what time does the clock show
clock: 4:57
